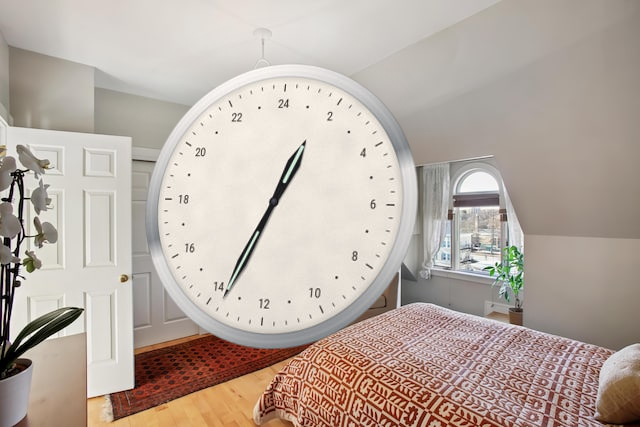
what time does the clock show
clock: 1:34
